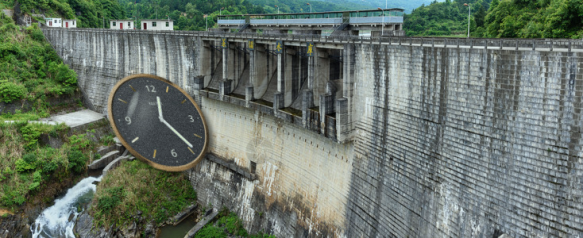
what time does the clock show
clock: 12:24
